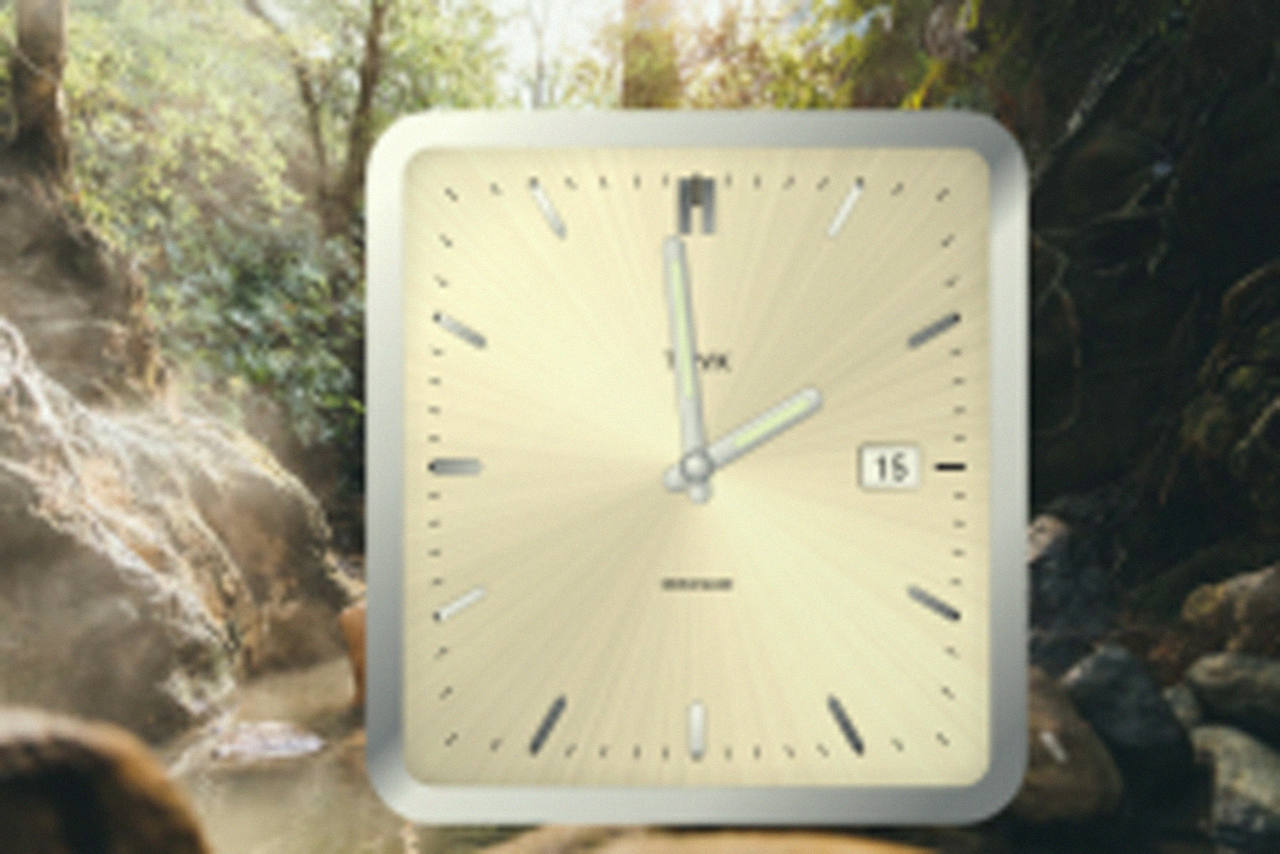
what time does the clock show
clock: 1:59
